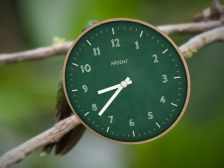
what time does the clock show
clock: 8:38
